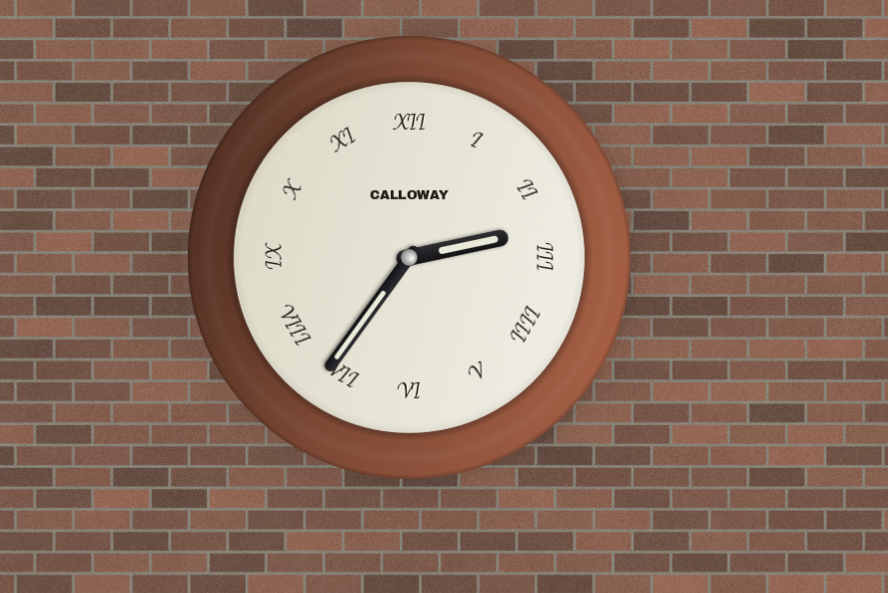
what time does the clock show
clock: 2:36
